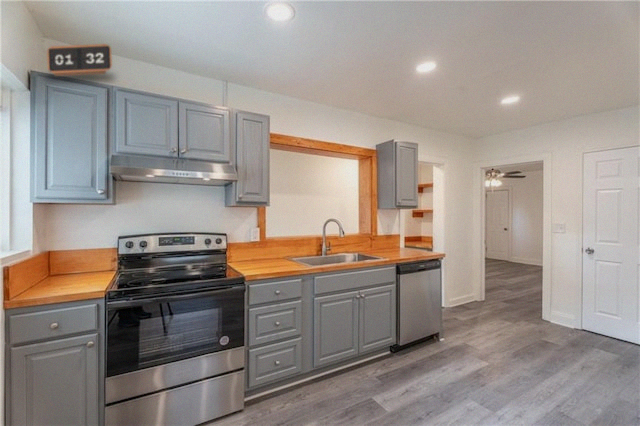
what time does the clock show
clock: 1:32
